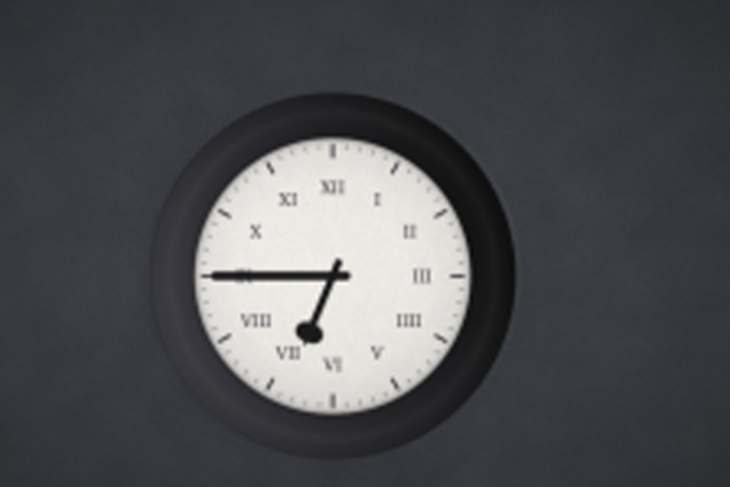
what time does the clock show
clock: 6:45
